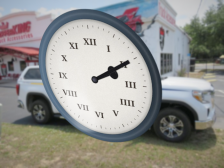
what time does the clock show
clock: 2:10
